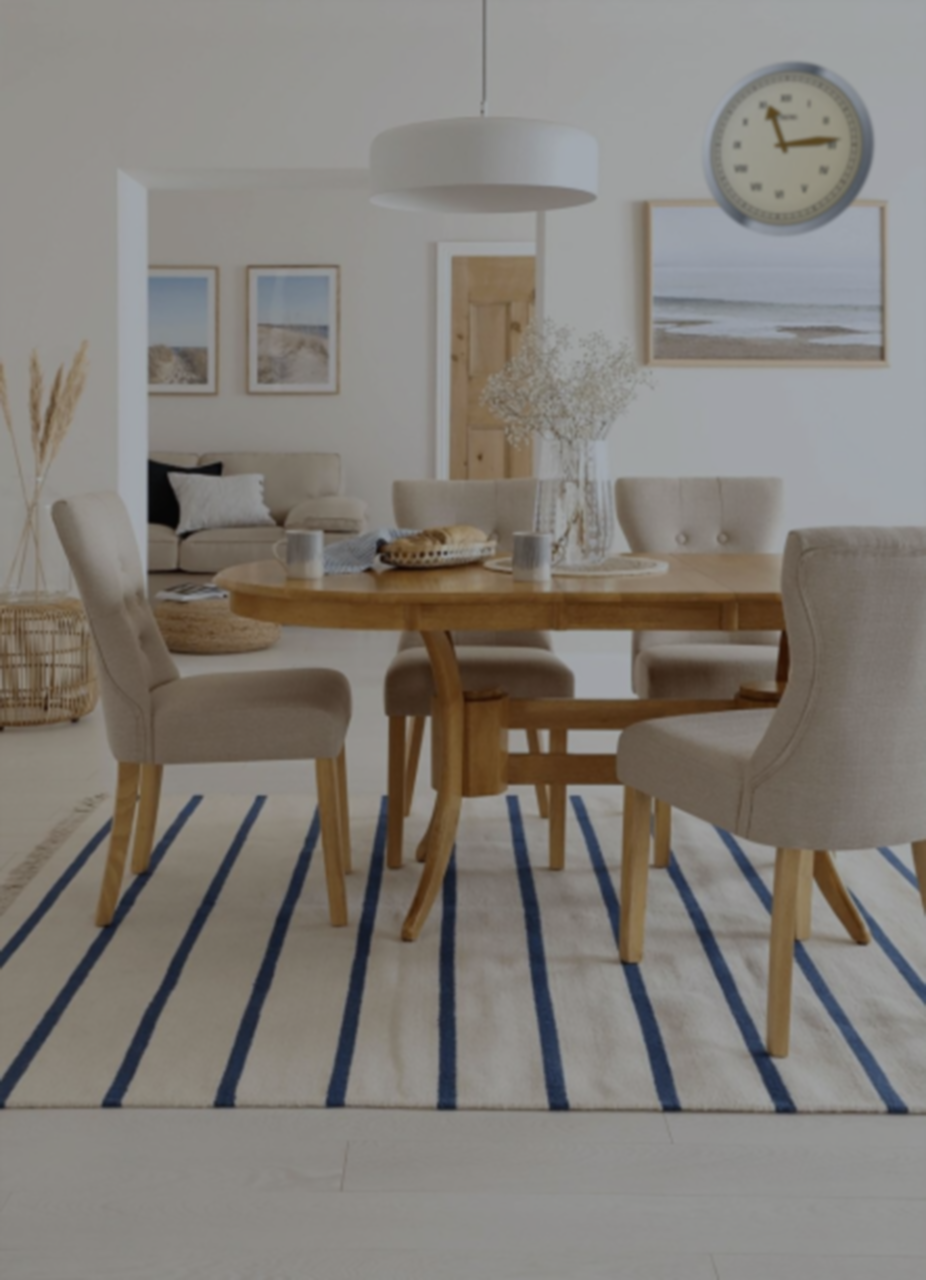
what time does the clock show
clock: 11:14
